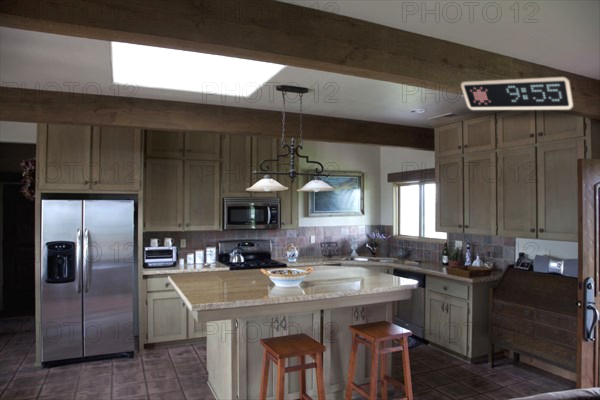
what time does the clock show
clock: 9:55
